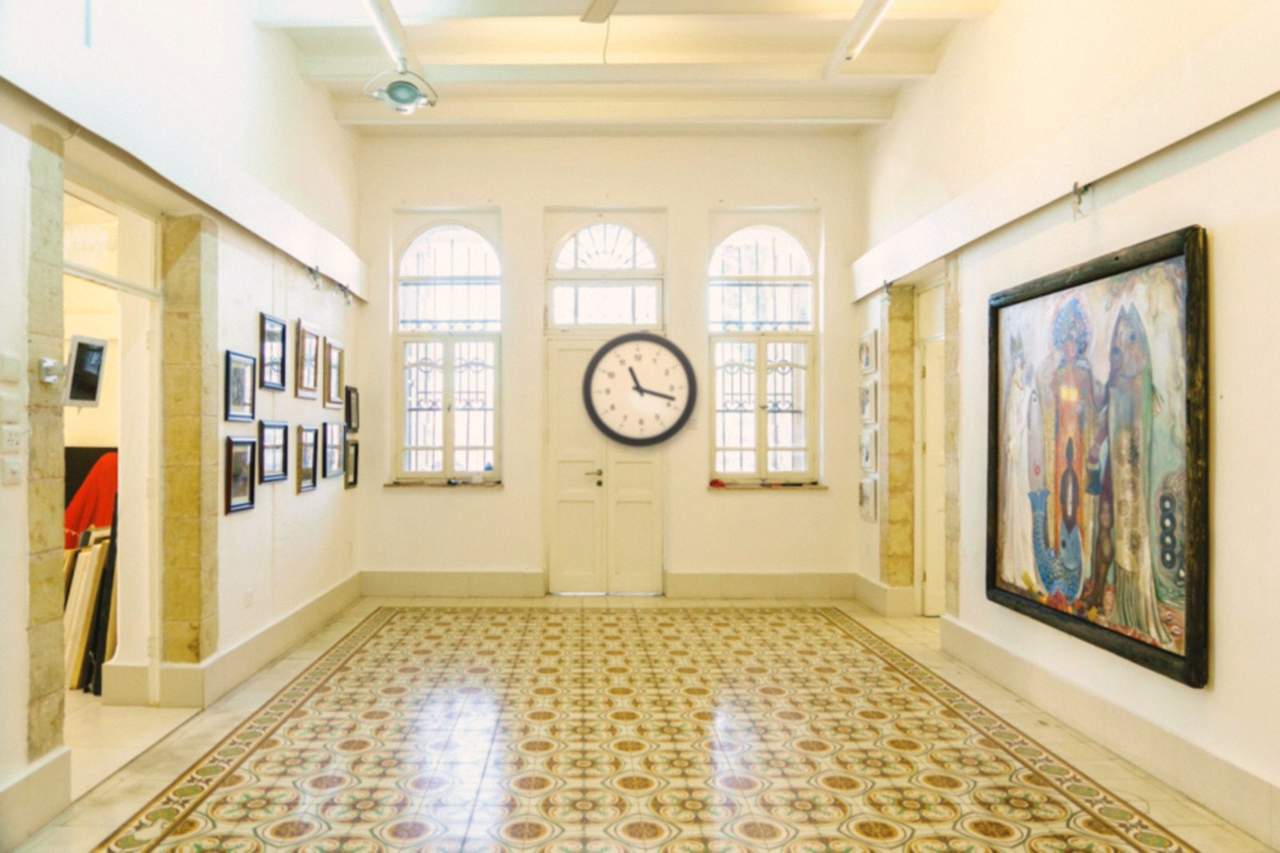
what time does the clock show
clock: 11:18
